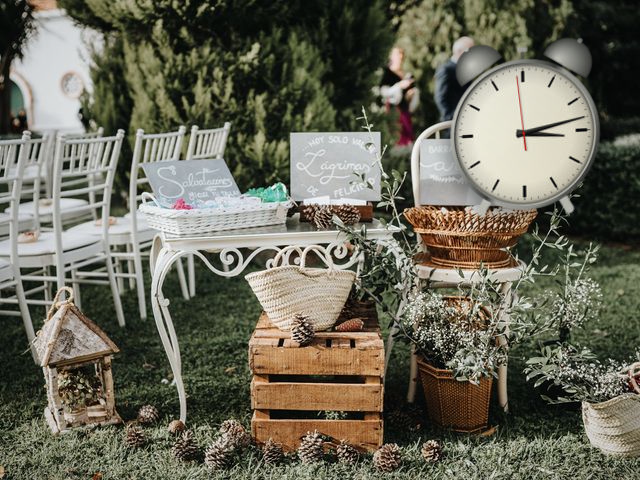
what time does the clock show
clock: 3:12:59
